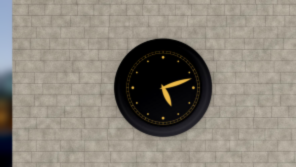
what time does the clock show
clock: 5:12
